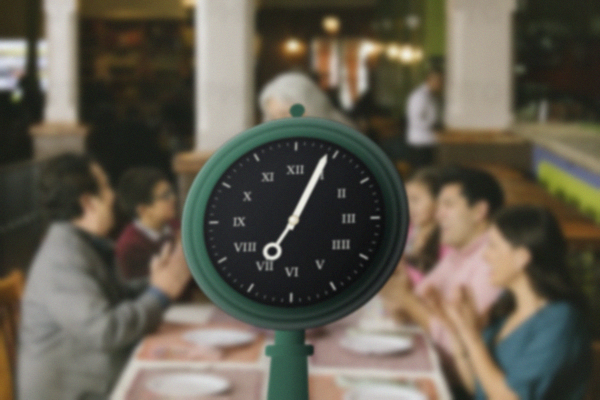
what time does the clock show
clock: 7:04
